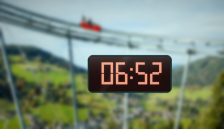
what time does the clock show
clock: 6:52
